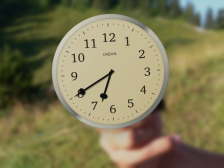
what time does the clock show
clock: 6:40
